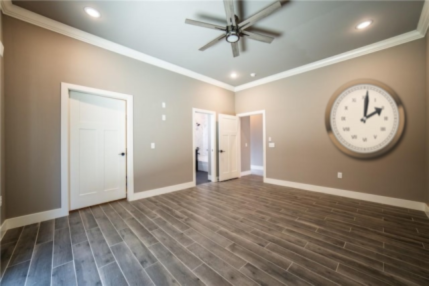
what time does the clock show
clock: 2:01
